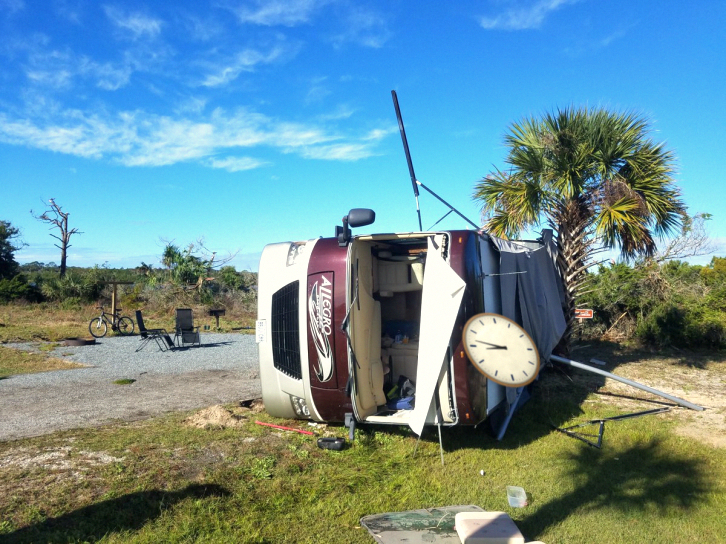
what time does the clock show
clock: 8:47
